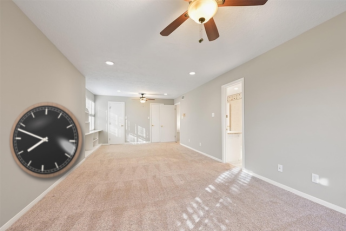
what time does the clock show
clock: 7:48
